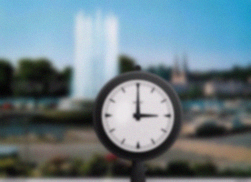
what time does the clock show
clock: 3:00
